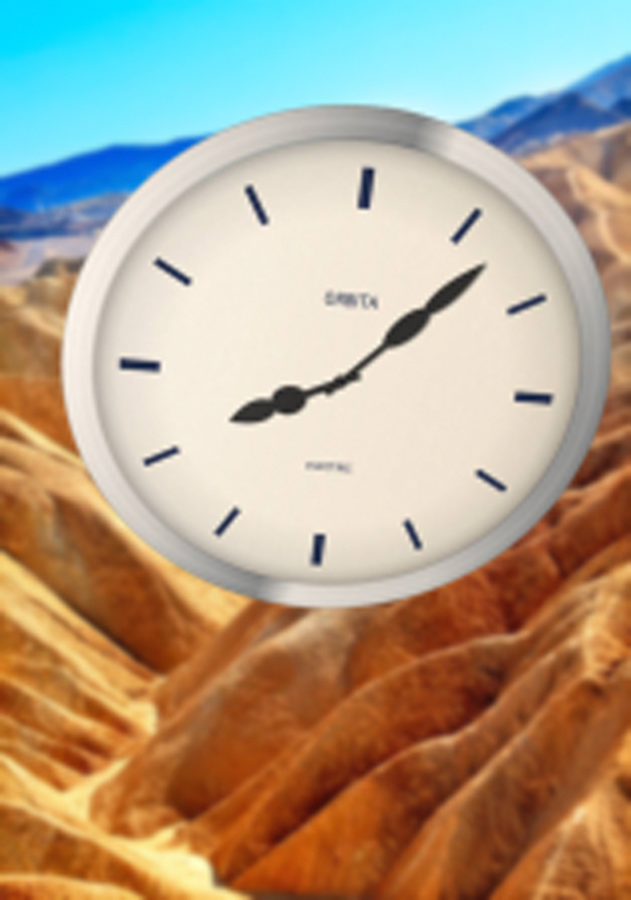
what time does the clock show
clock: 8:07
